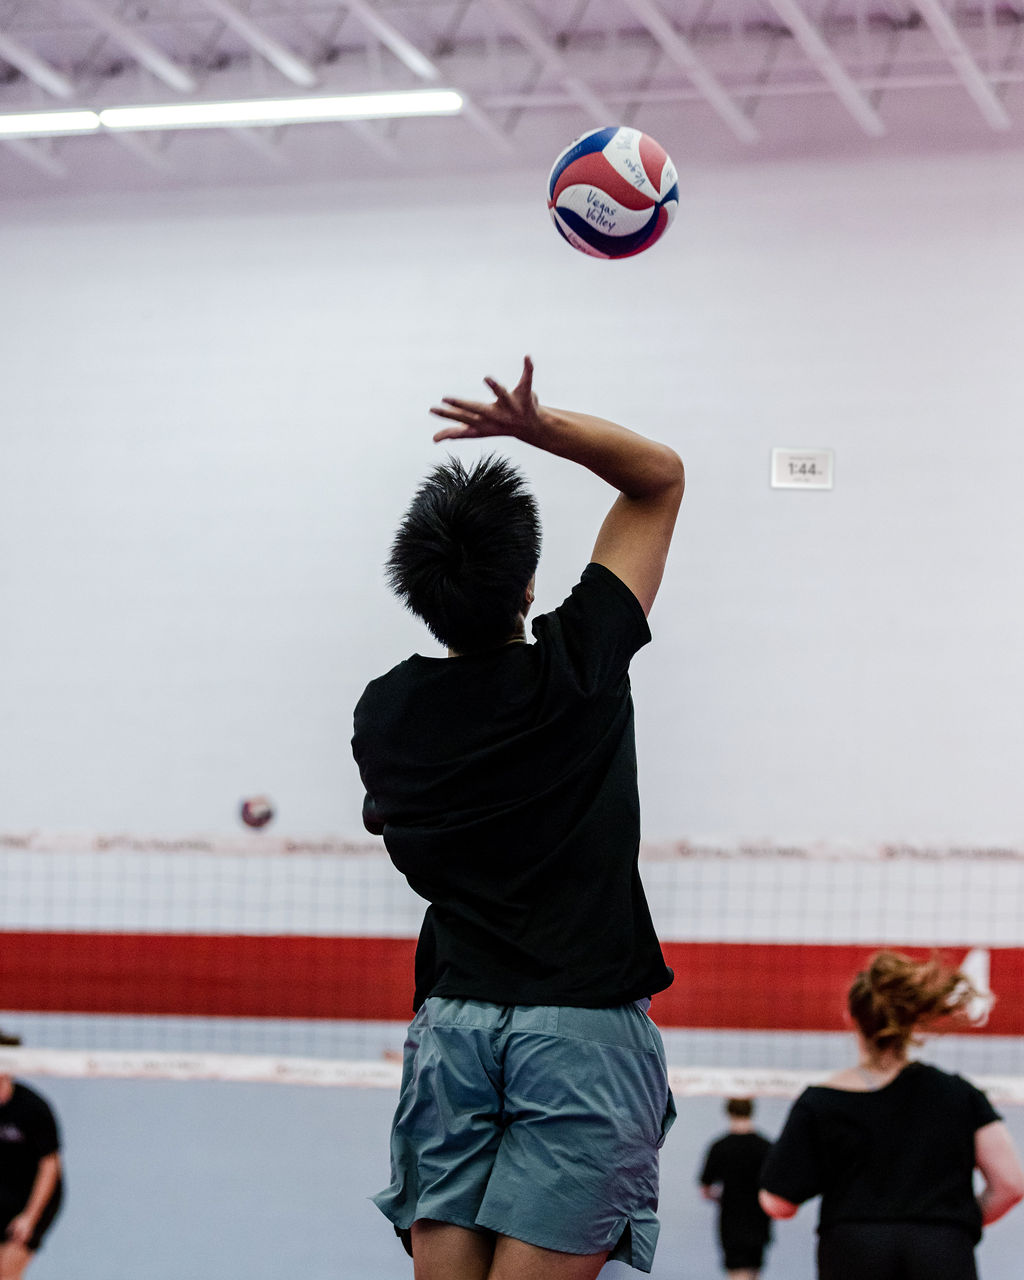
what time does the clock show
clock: 1:44
